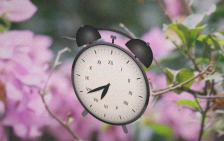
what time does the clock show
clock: 6:39
